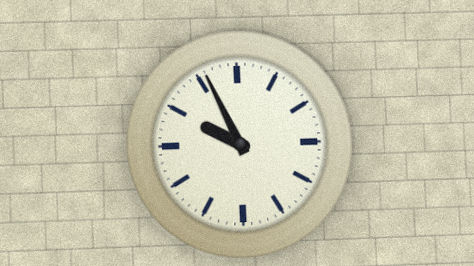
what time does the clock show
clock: 9:56
